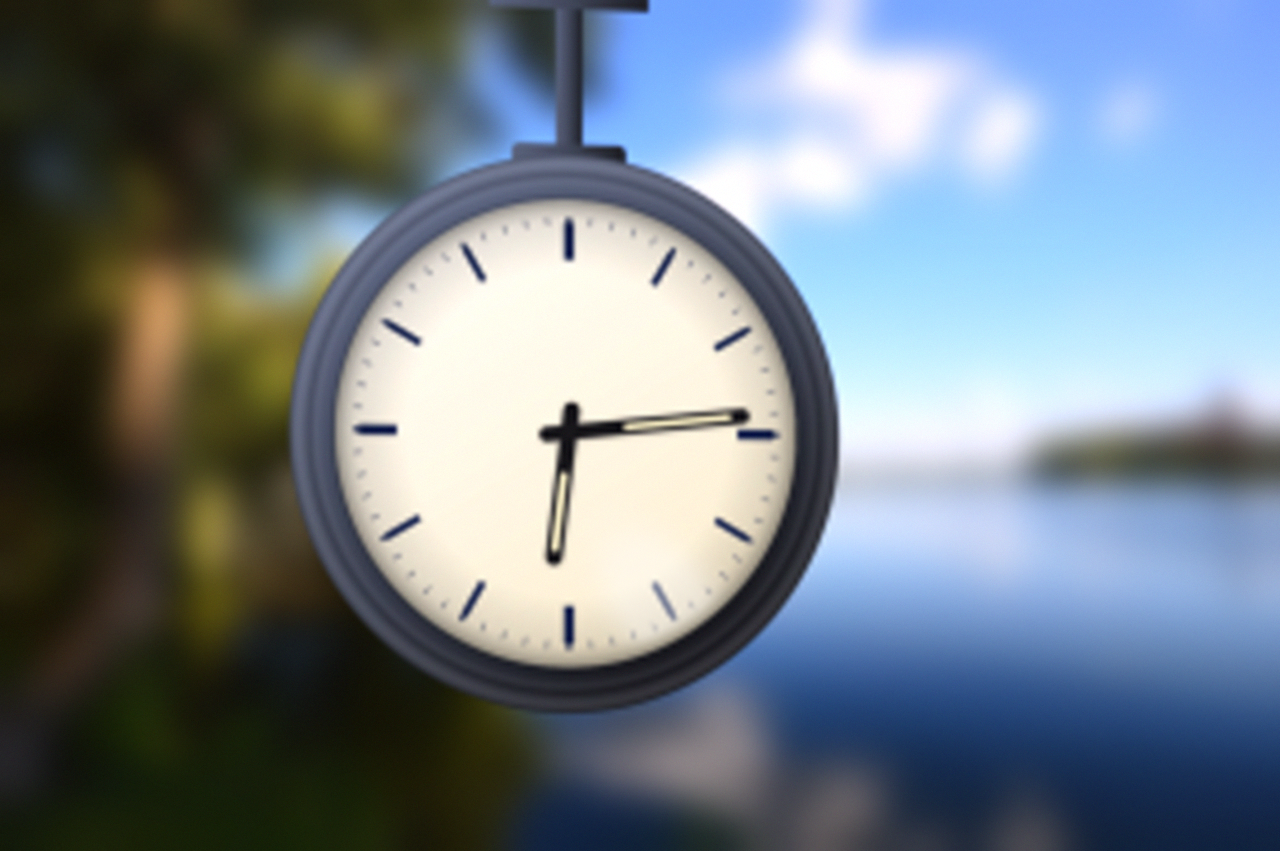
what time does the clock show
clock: 6:14
